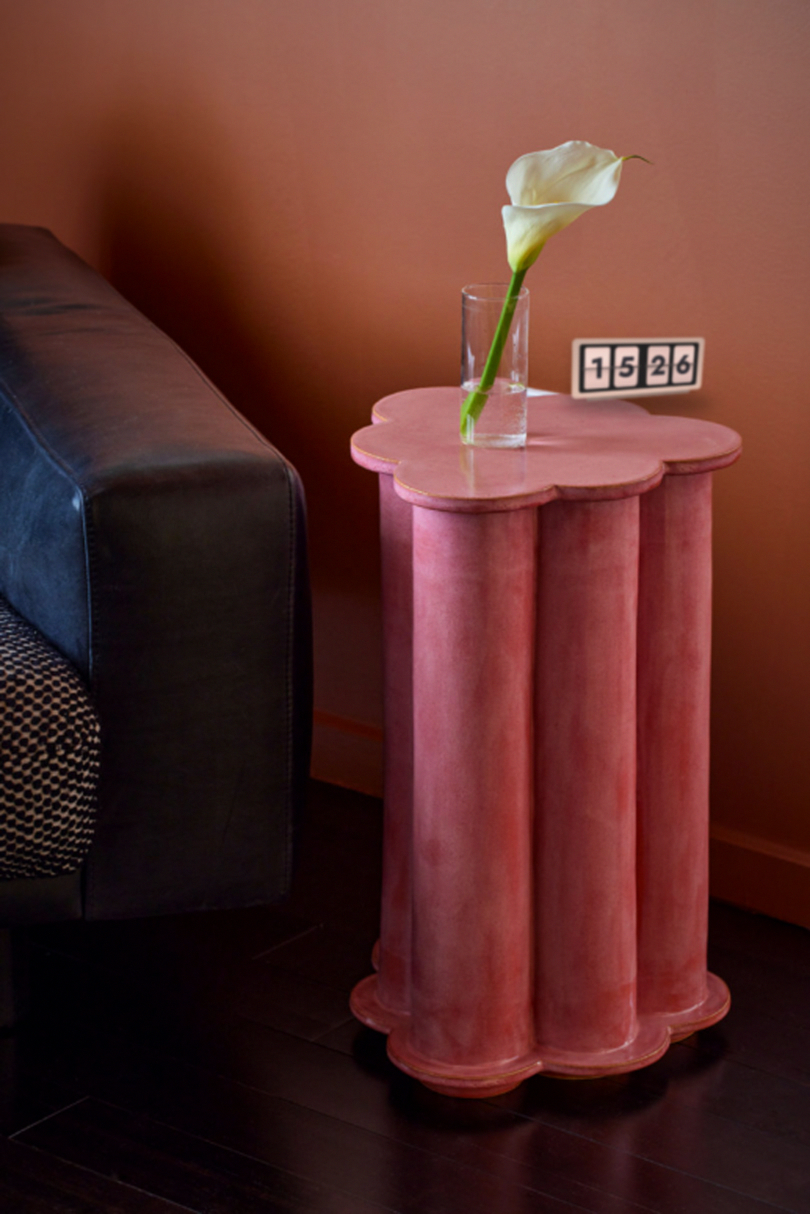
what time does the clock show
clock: 15:26
